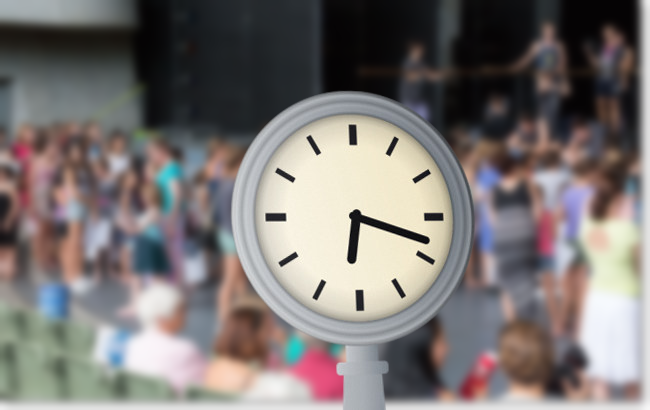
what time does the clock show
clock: 6:18
